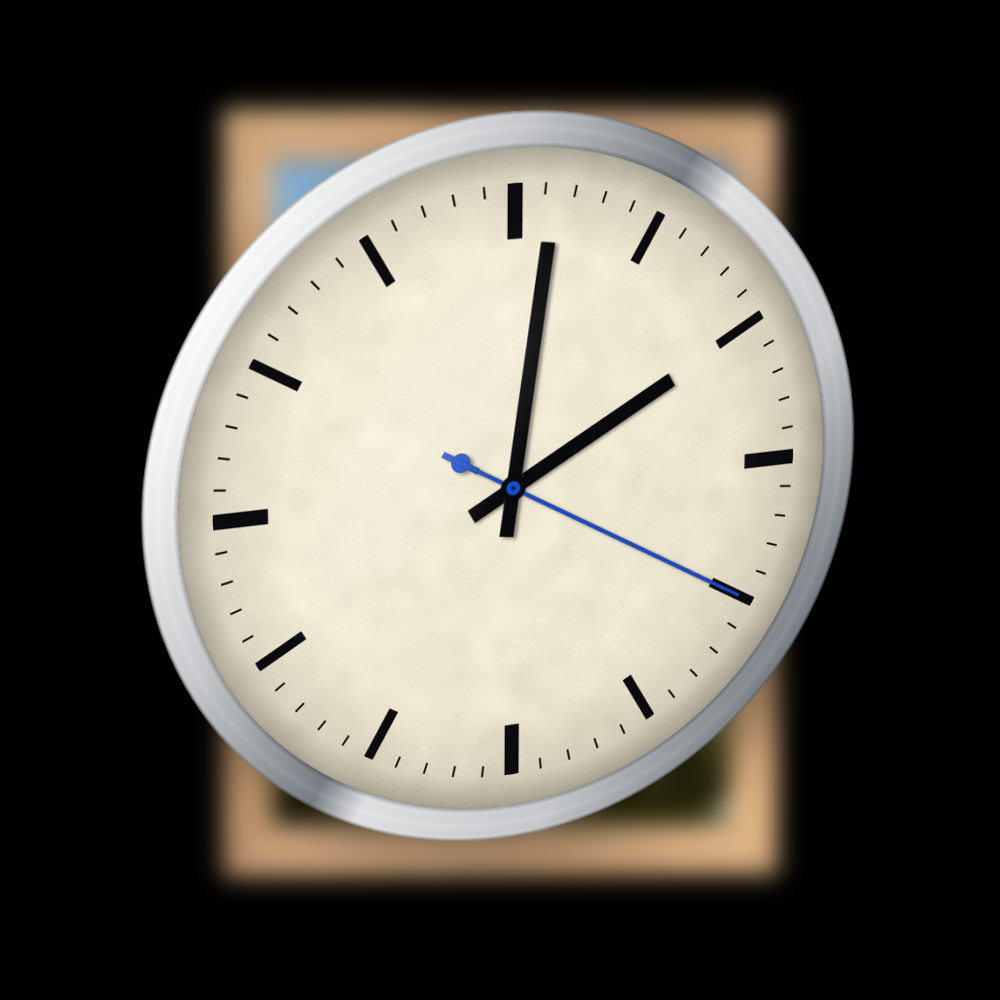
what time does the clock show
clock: 2:01:20
